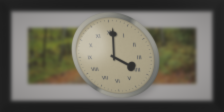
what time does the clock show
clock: 4:01
